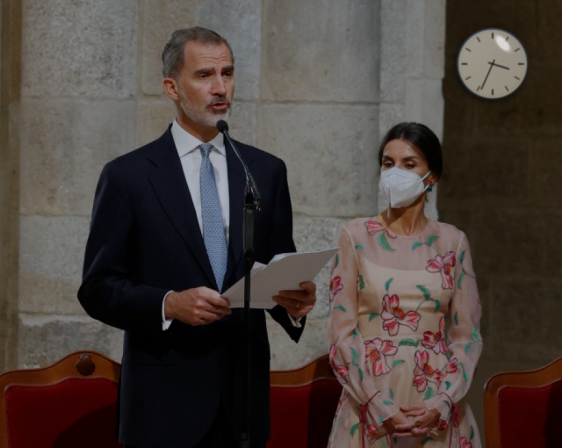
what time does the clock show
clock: 3:34
